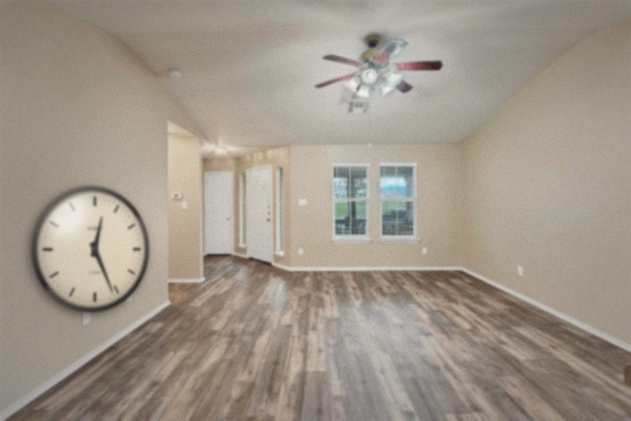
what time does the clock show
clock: 12:26
